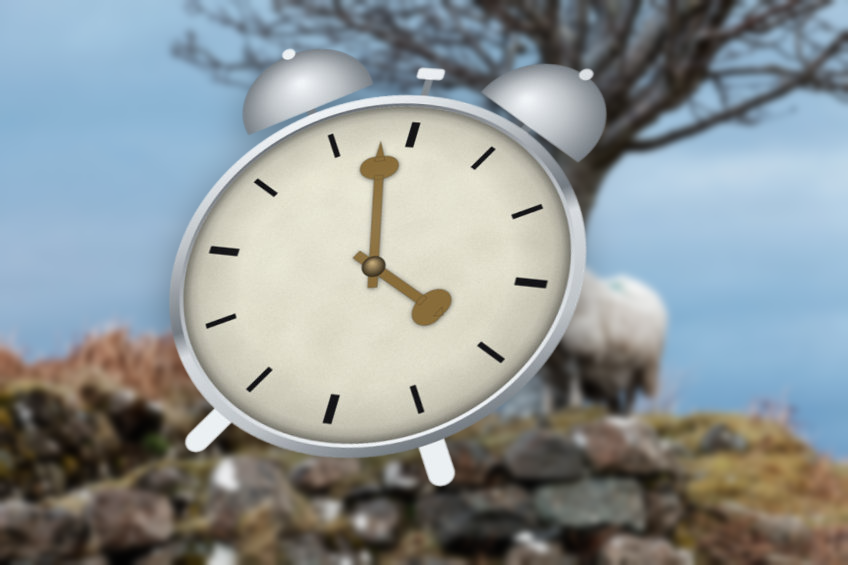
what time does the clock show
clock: 3:58
